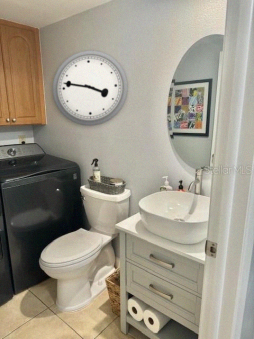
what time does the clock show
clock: 3:47
